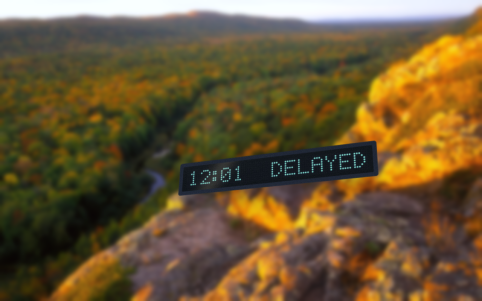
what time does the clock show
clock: 12:01
